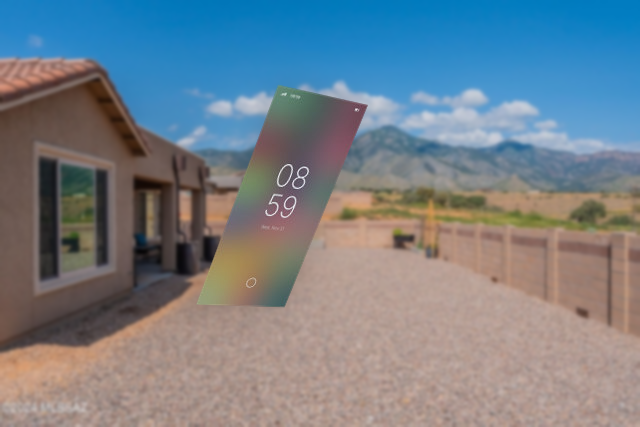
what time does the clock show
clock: 8:59
